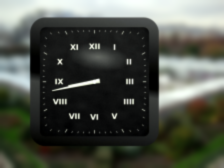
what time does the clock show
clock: 8:43
